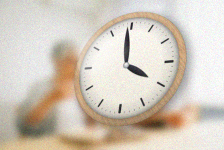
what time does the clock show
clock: 3:59
